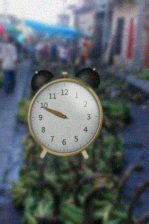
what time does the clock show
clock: 9:49
